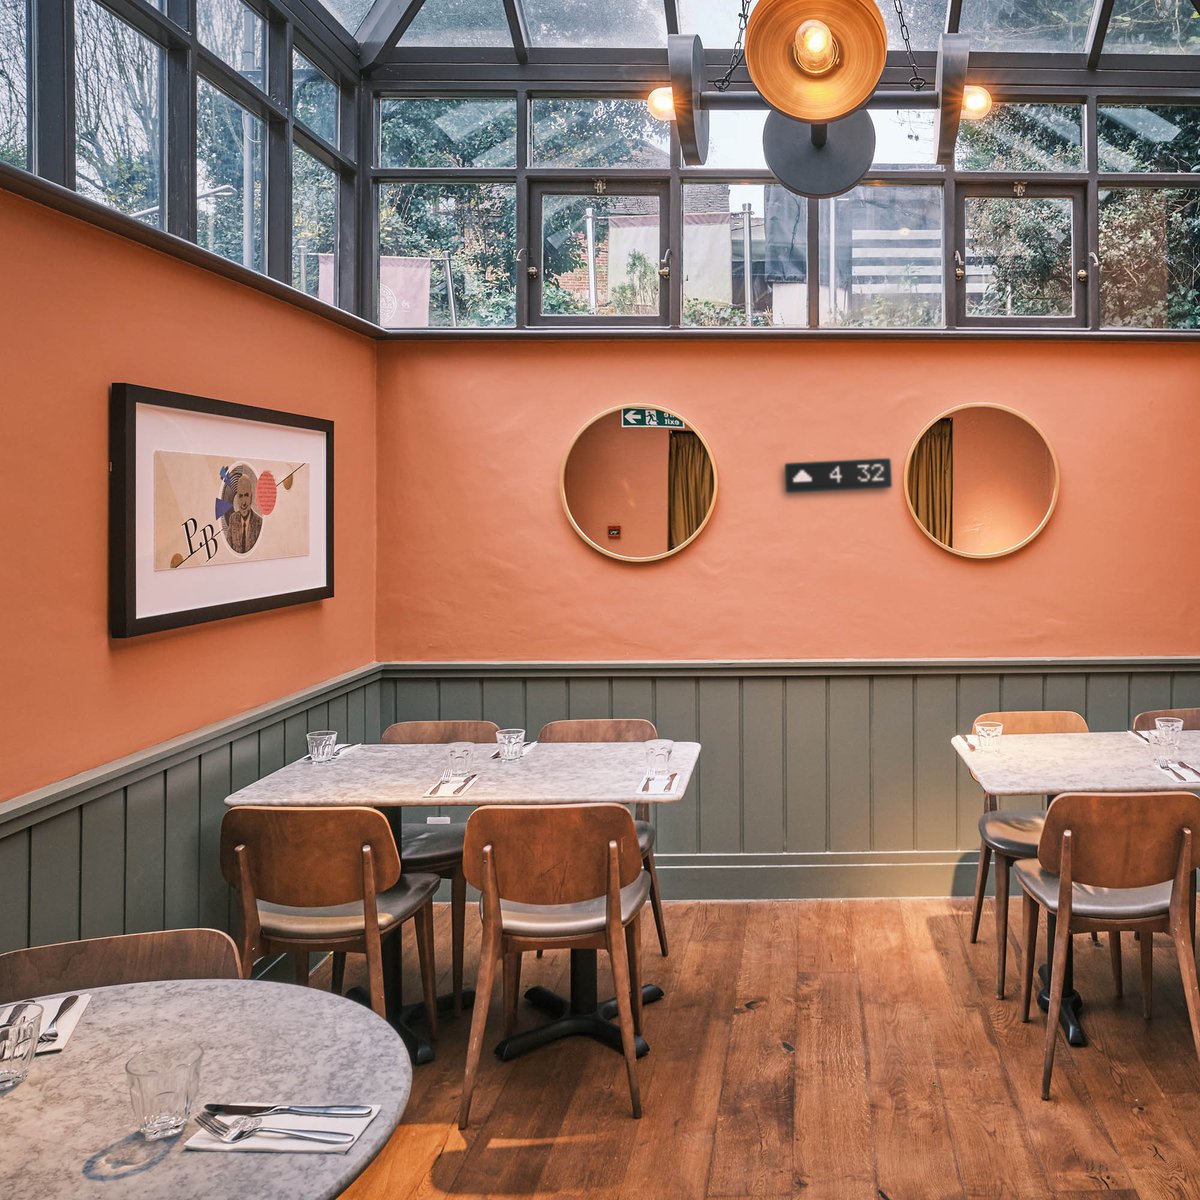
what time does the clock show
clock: 4:32
